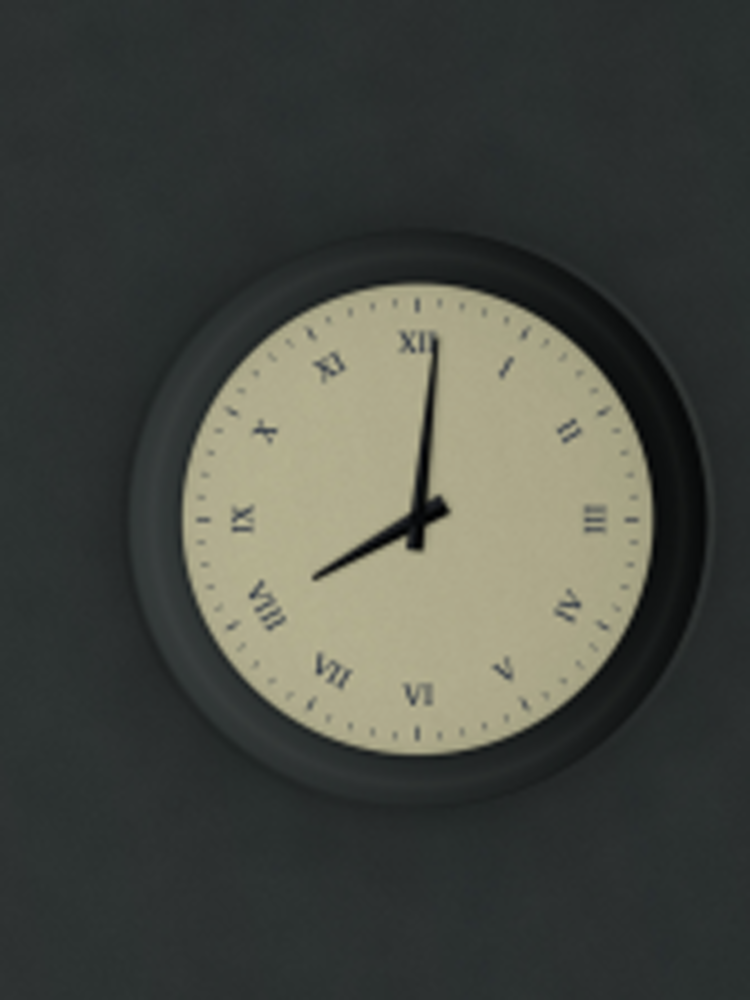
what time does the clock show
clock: 8:01
